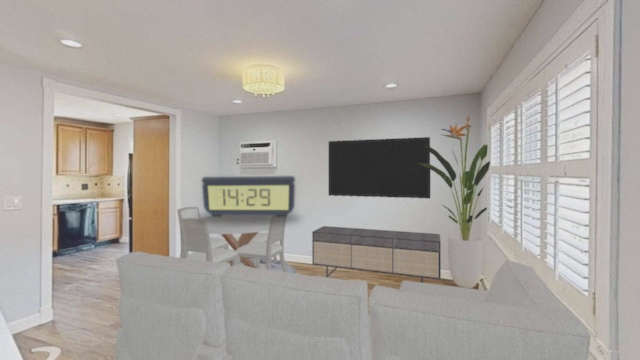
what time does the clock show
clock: 14:29
